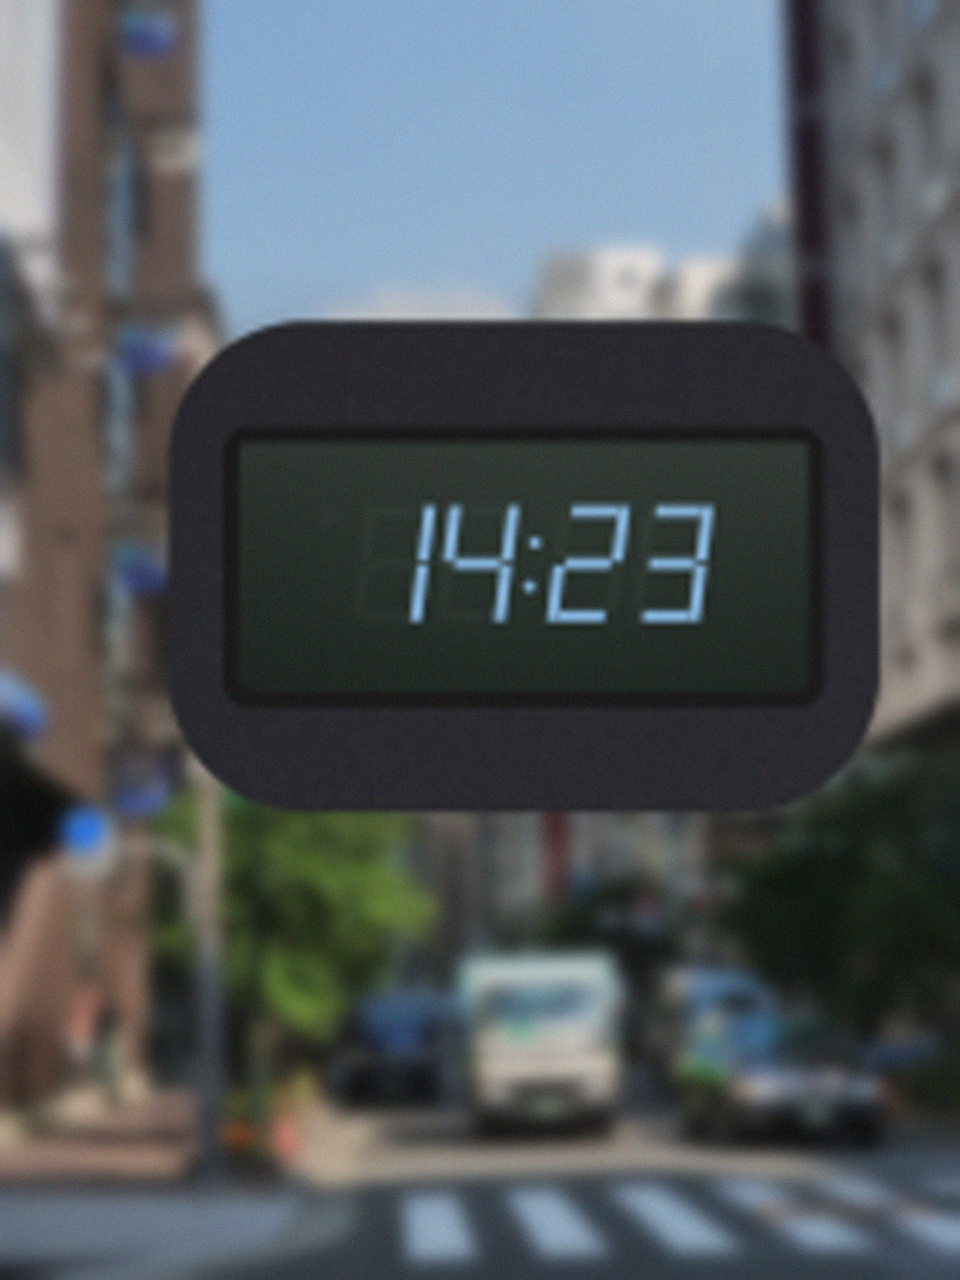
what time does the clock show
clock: 14:23
